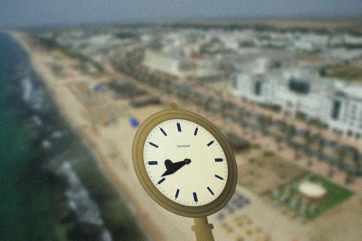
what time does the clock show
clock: 8:41
